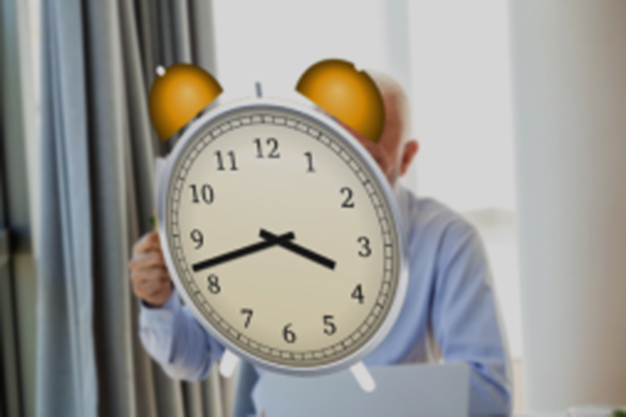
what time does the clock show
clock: 3:42
